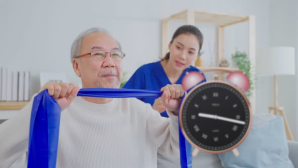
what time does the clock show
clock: 9:17
